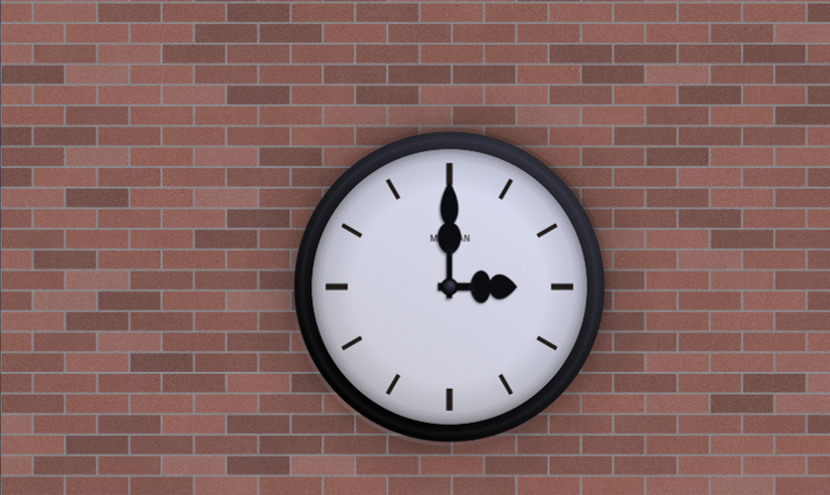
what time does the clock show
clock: 3:00
